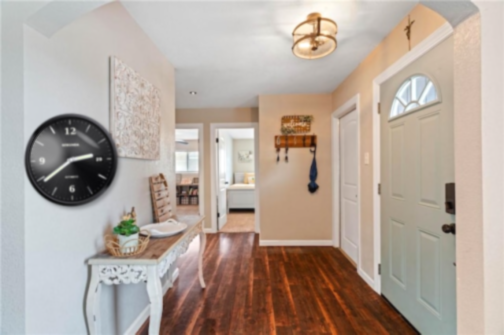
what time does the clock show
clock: 2:39
